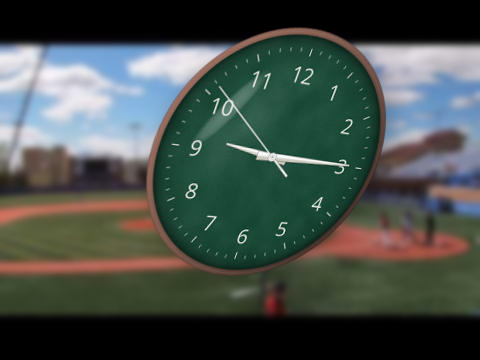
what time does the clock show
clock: 9:14:51
